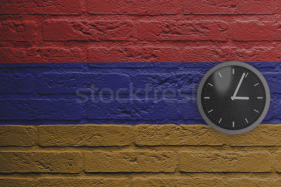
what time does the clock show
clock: 3:04
